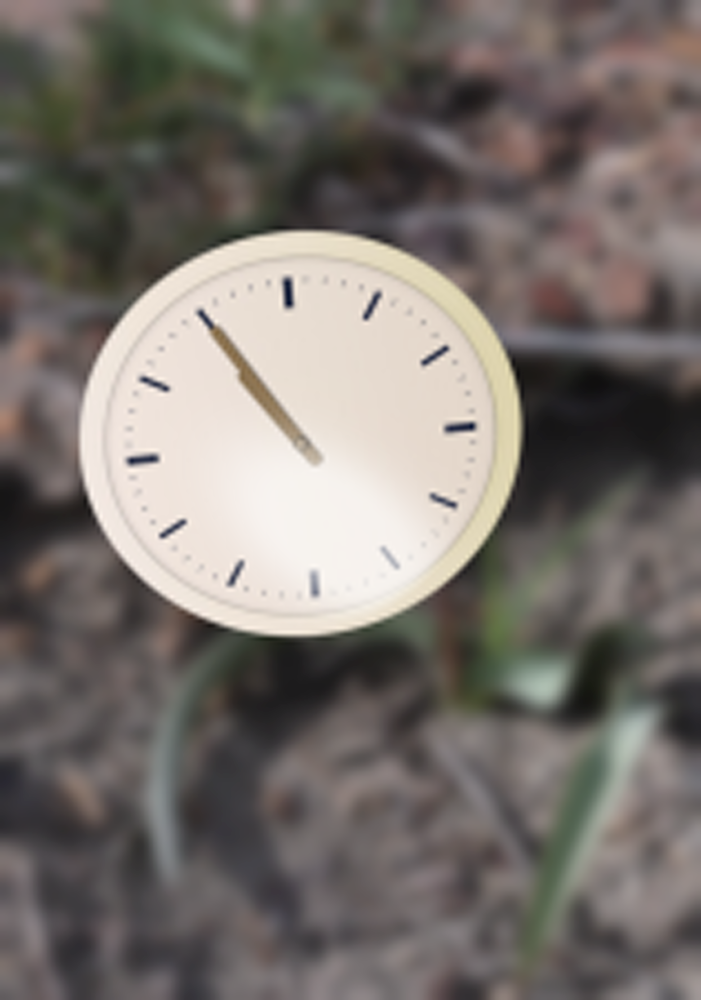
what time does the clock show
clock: 10:55
